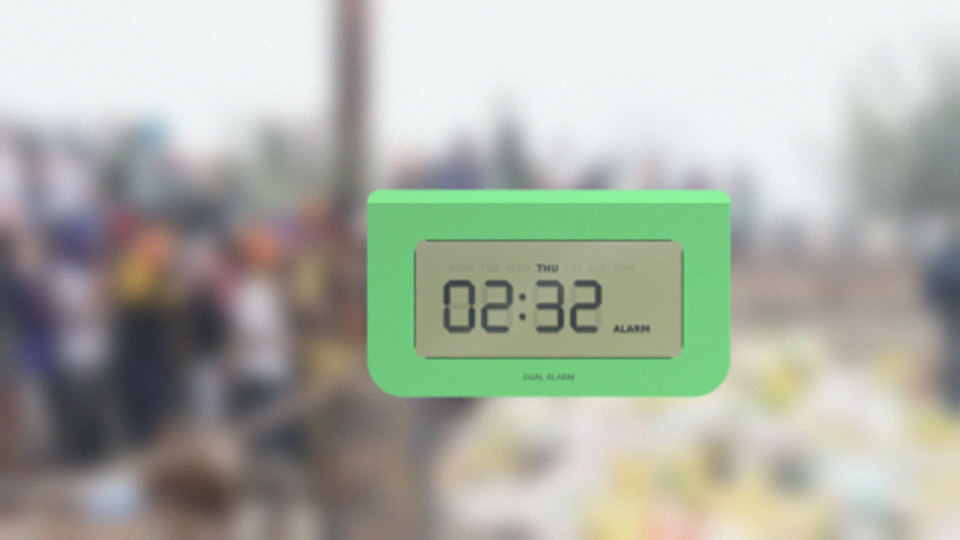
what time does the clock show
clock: 2:32
